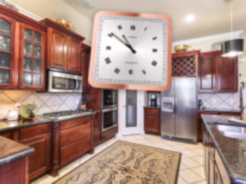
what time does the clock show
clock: 10:51
